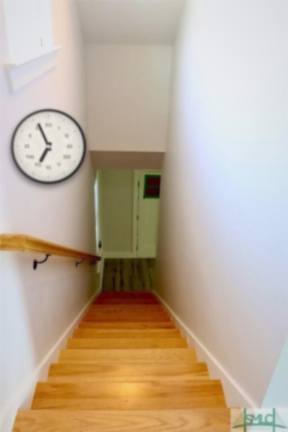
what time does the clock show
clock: 6:56
